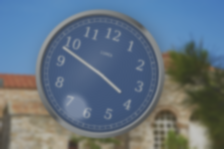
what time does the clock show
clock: 3:48
